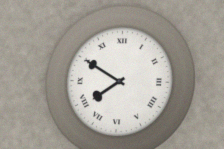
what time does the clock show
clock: 7:50
